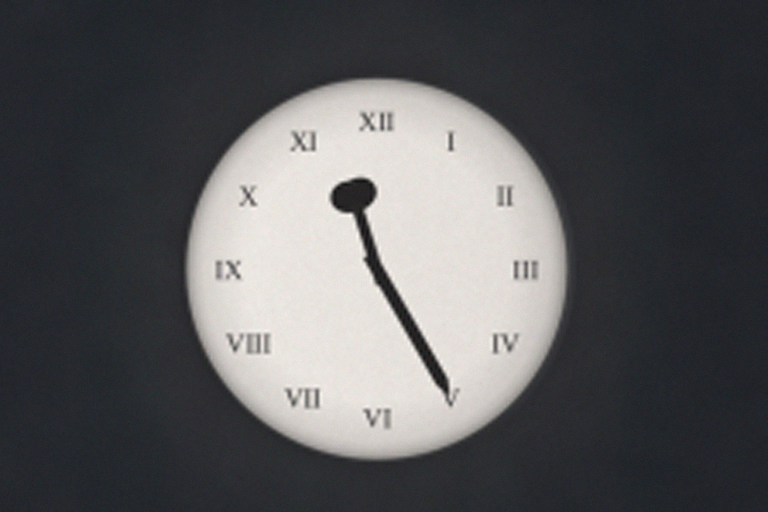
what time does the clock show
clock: 11:25
